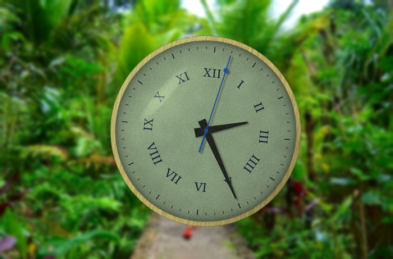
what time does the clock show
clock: 2:25:02
